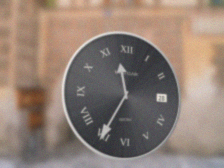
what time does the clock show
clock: 11:35
